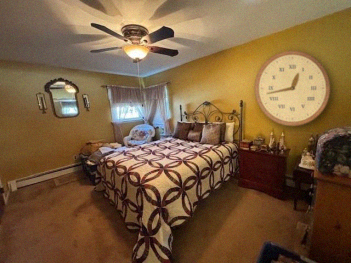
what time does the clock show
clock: 12:43
